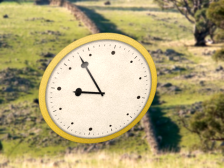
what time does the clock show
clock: 8:53
